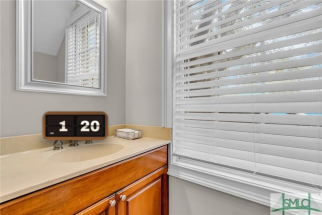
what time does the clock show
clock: 1:20
